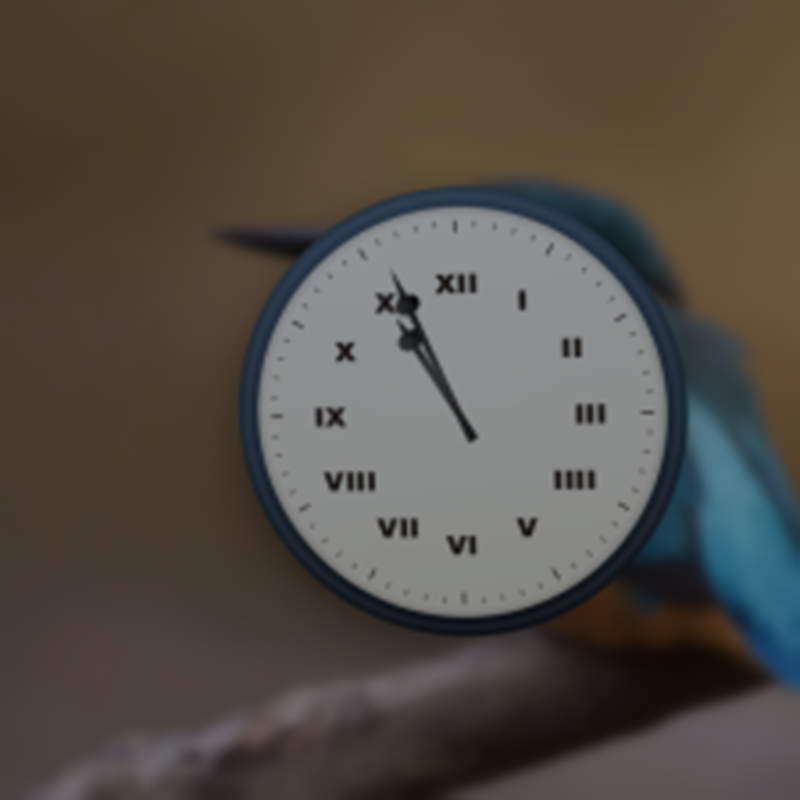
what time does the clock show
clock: 10:56
